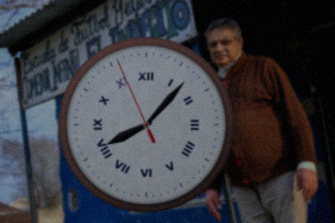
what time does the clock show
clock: 8:06:56
